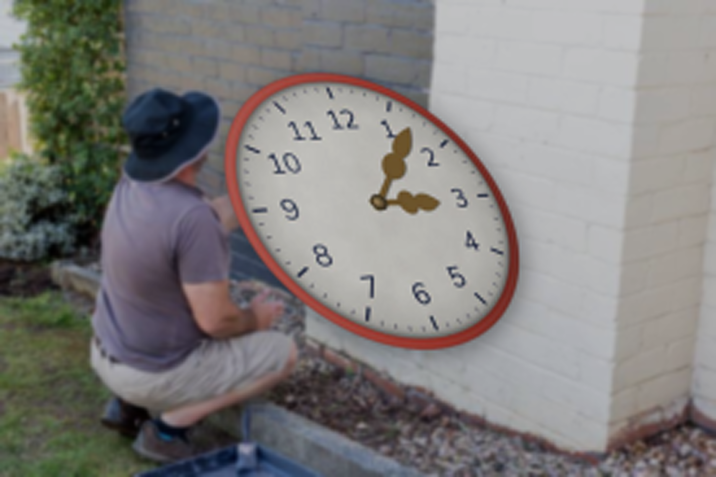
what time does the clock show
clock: 3:07
